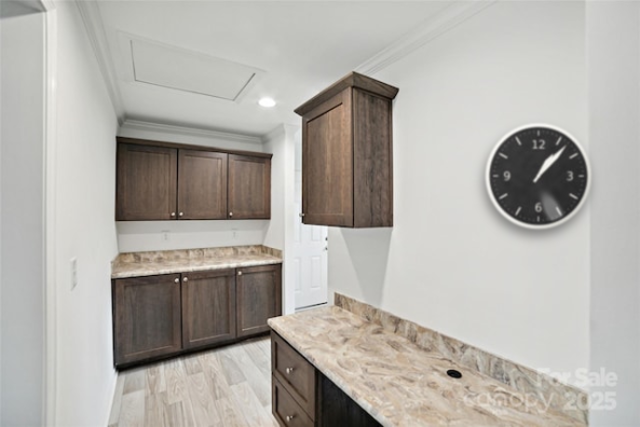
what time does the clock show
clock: 1:07
